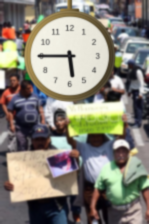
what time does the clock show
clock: 5:45
